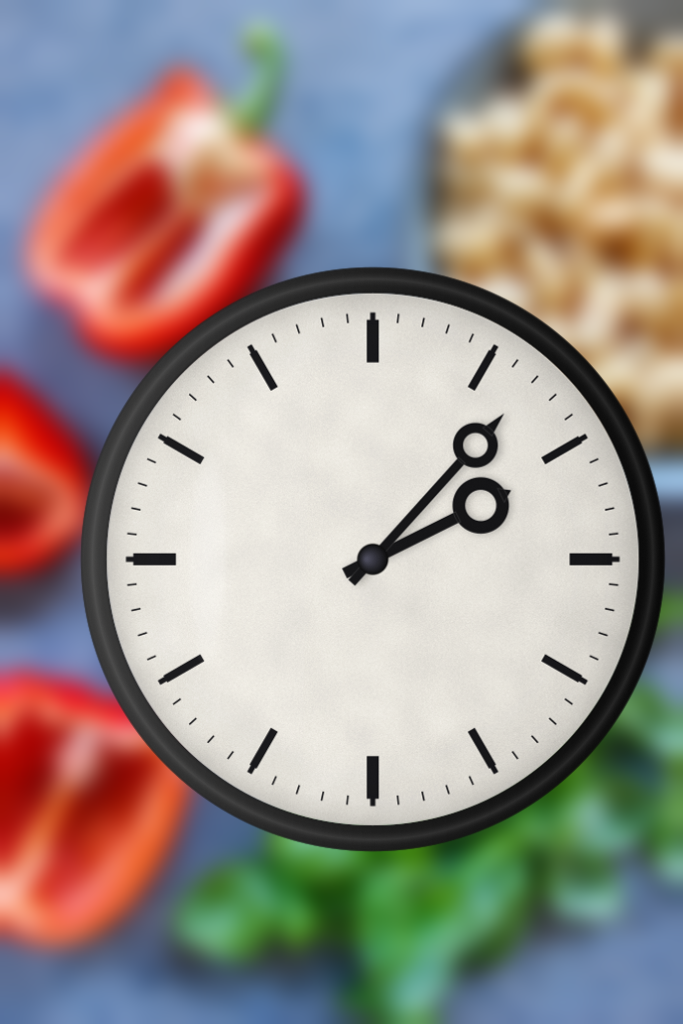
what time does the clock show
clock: 2:07
